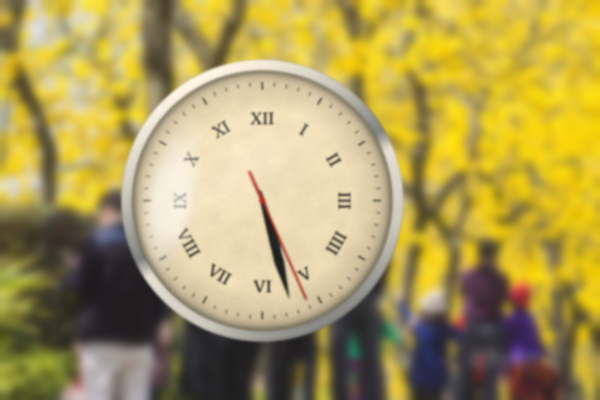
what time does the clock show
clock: 5:27:26
